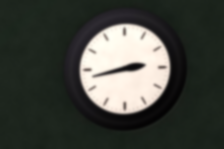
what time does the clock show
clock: 2:43
